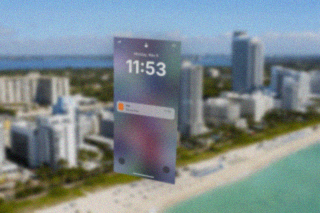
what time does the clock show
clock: 11:53
